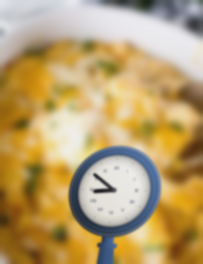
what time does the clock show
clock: 8:51
